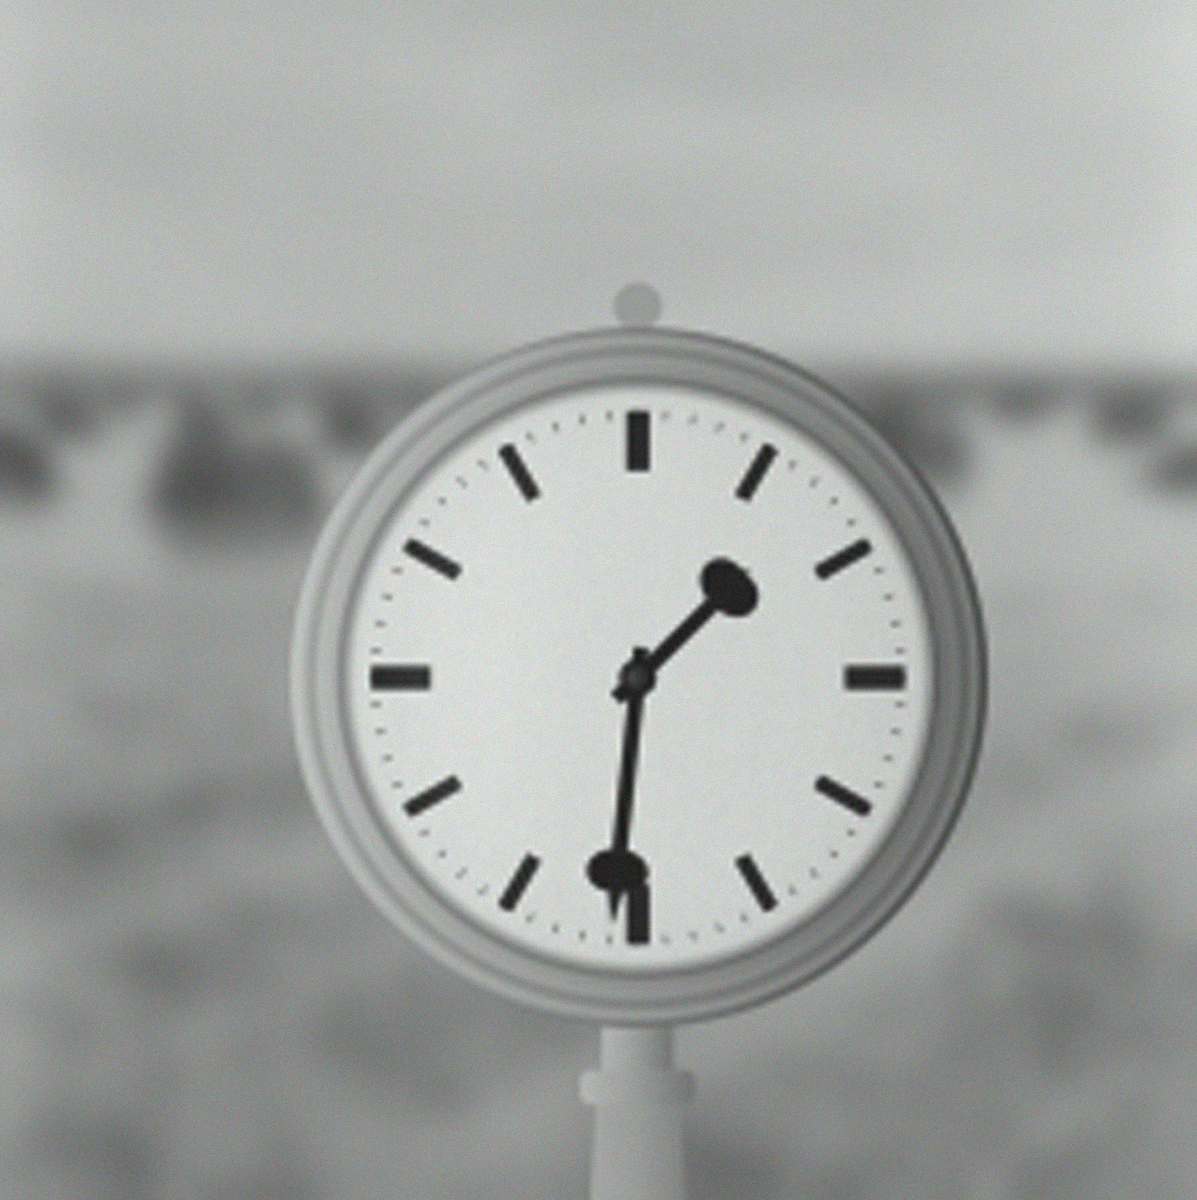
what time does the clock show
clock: 1:31
